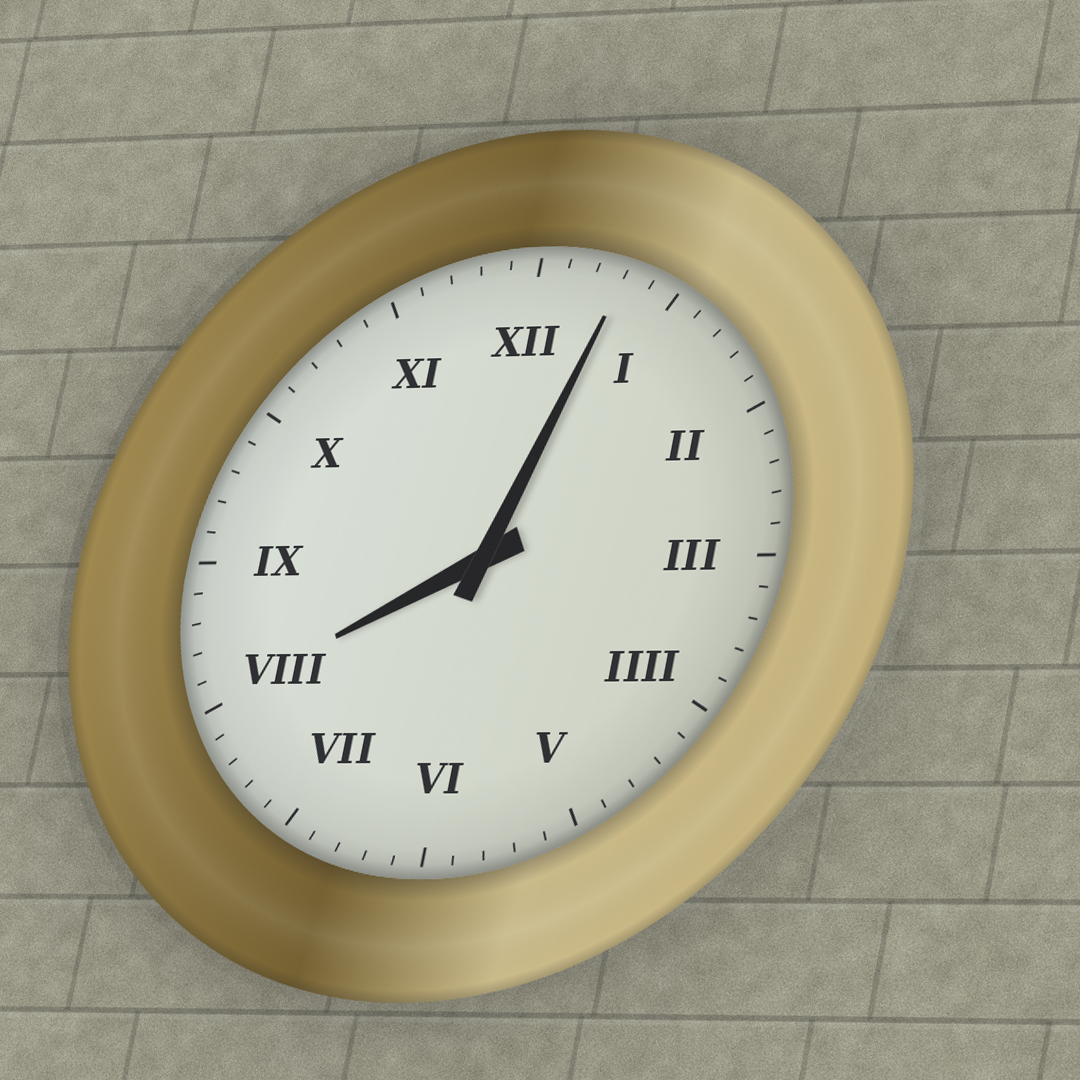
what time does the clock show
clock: 8:03
